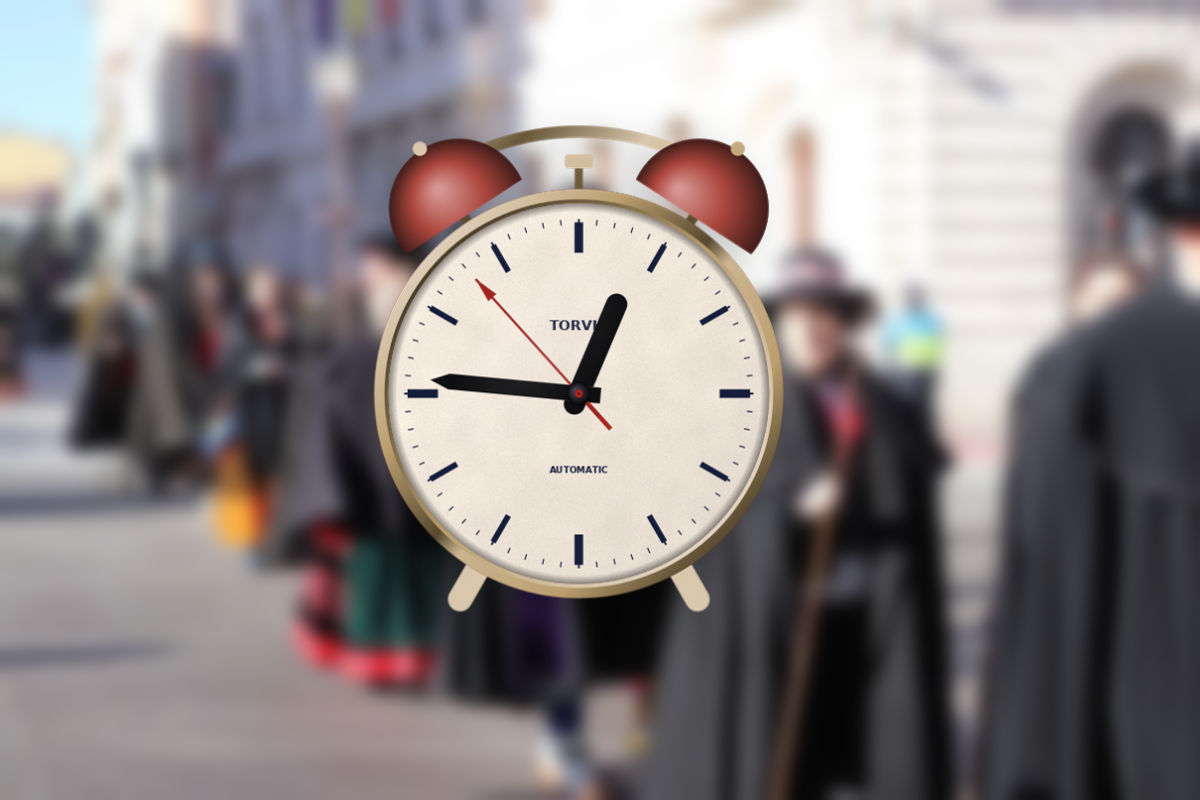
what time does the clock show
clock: 12:45:53
